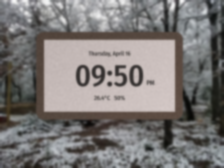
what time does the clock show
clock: 9:50
